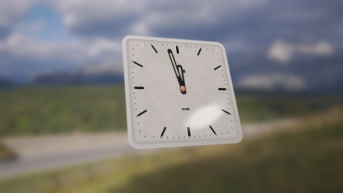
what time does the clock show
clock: 11:58
